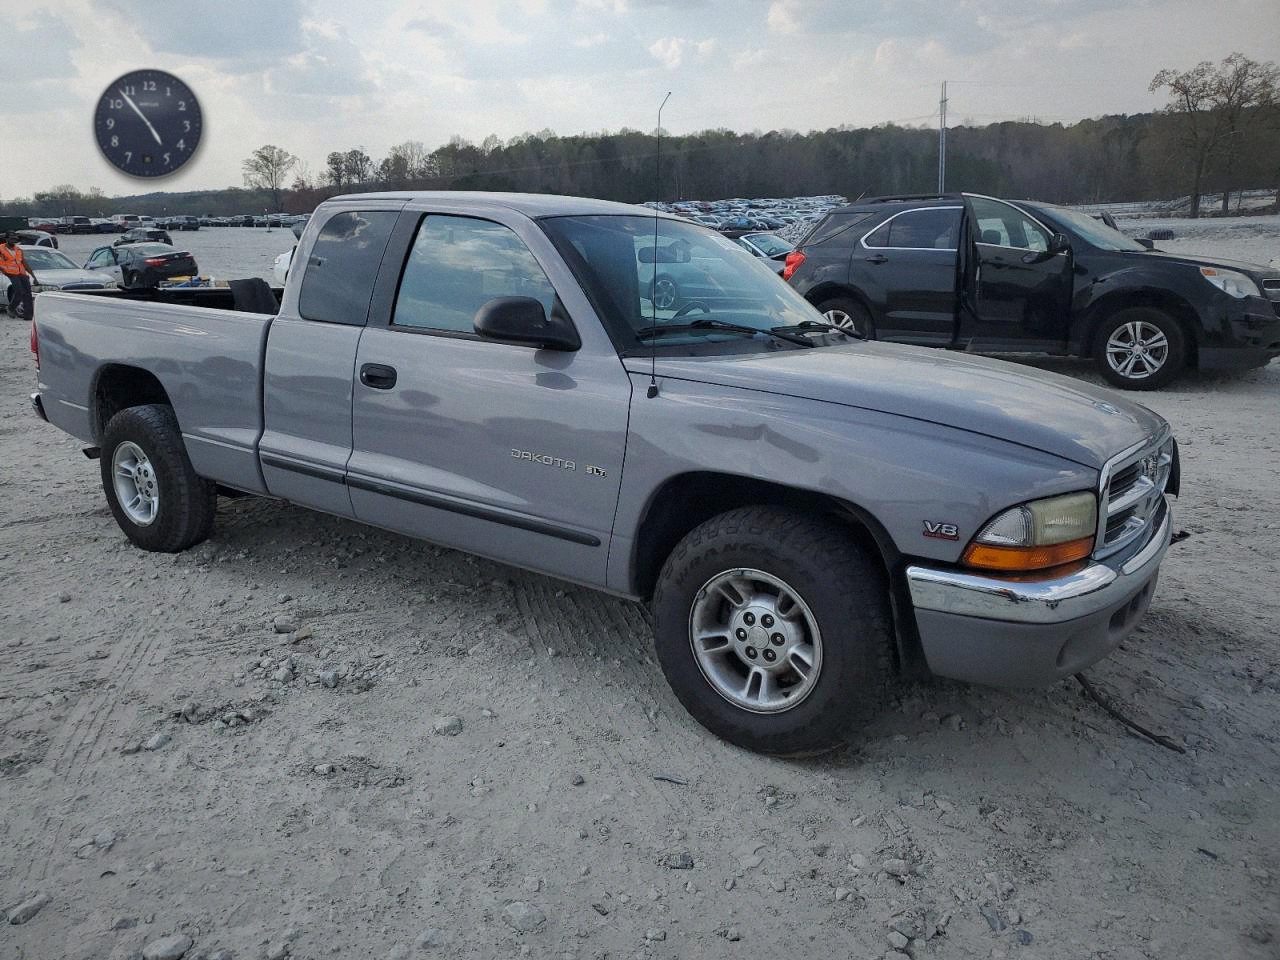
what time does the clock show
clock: 4:53
